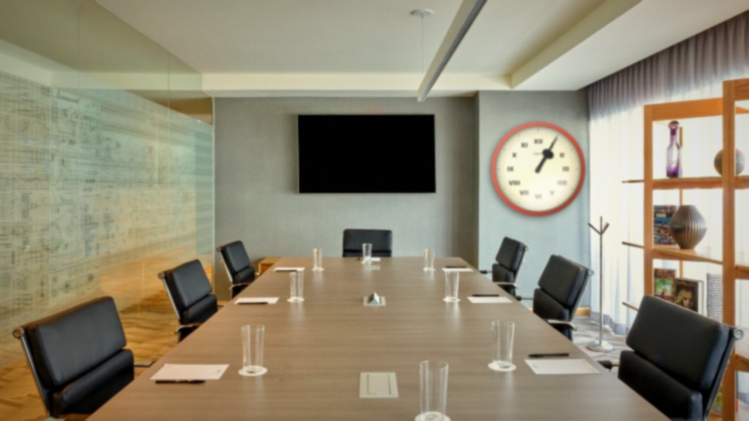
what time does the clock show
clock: 1:05
